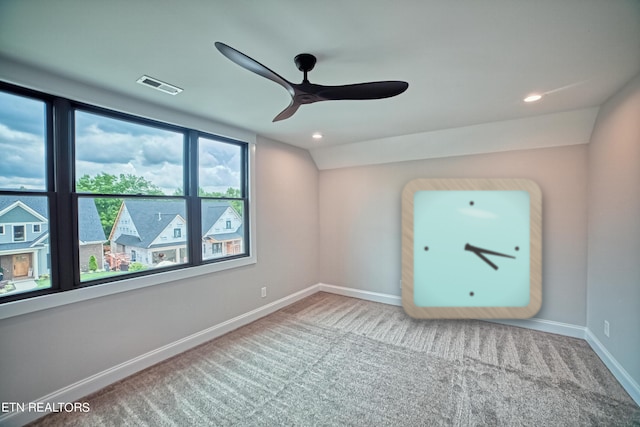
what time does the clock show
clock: 4:17
